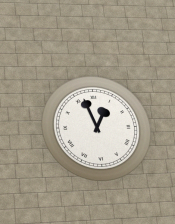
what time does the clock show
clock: 12:57
